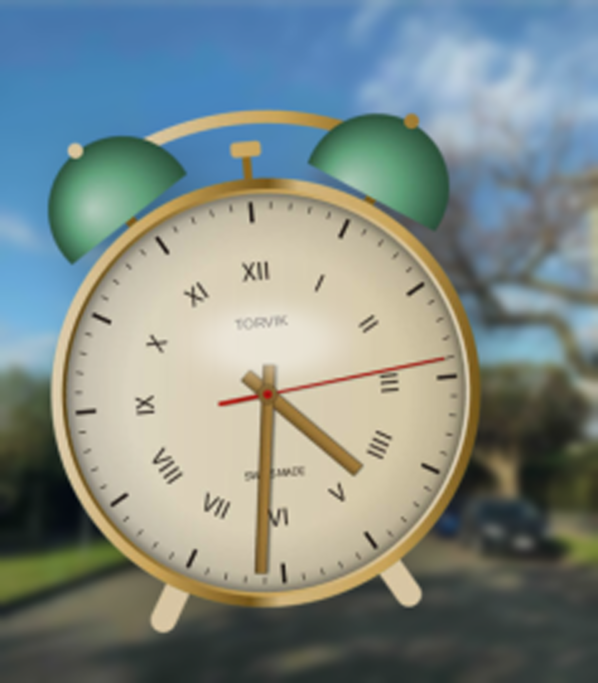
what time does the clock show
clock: 4:31:14
